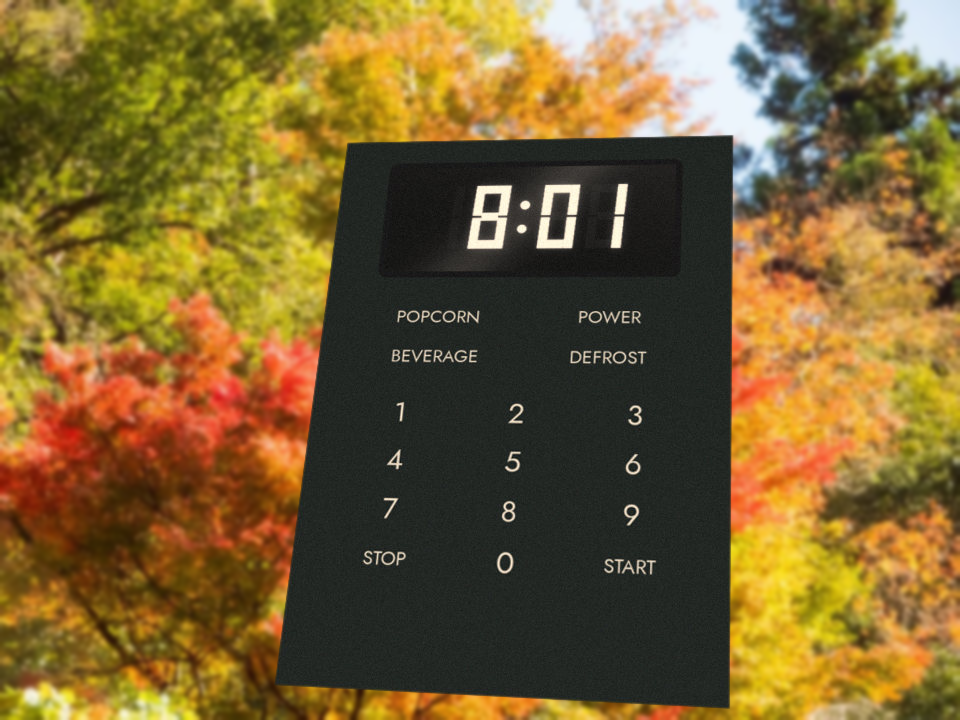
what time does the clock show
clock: 8:01
